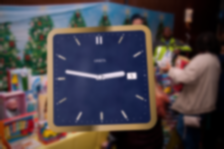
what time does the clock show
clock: 2:47
